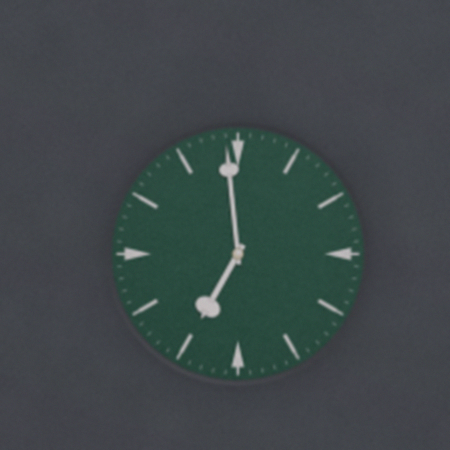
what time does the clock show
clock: 6:59
